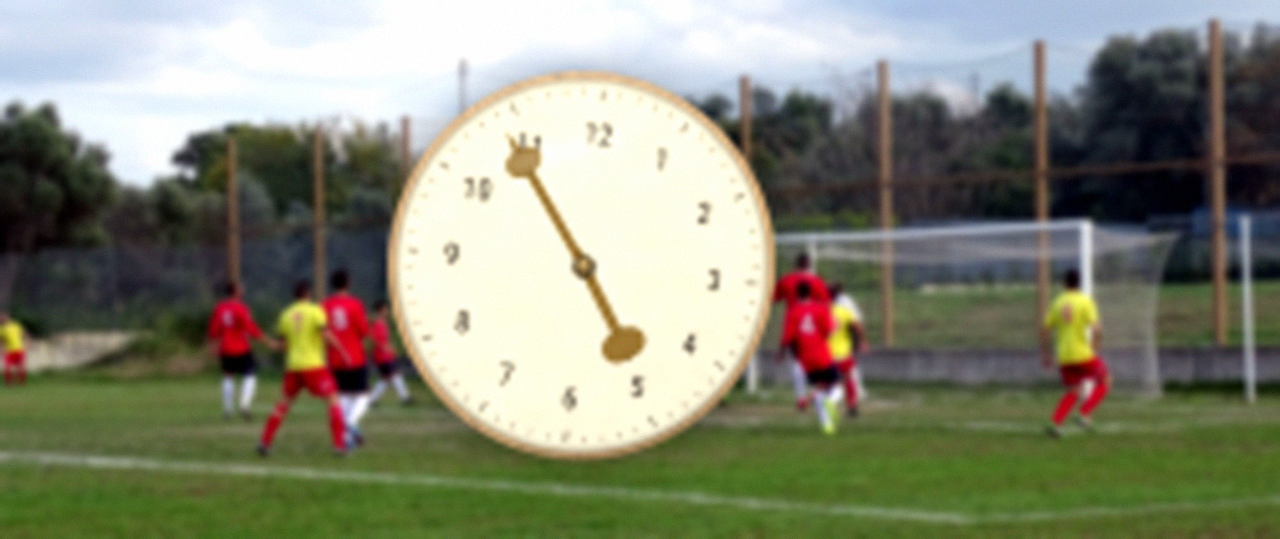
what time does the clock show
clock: 4:54
